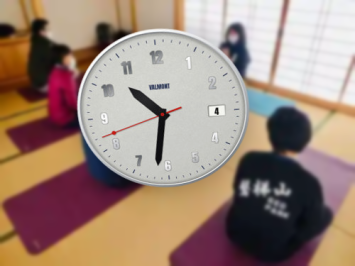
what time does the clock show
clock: 10:31:42
